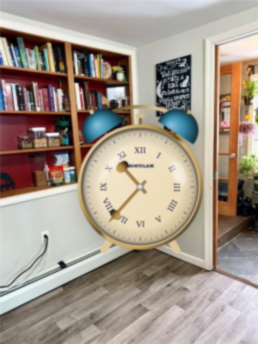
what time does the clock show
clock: 10:37
